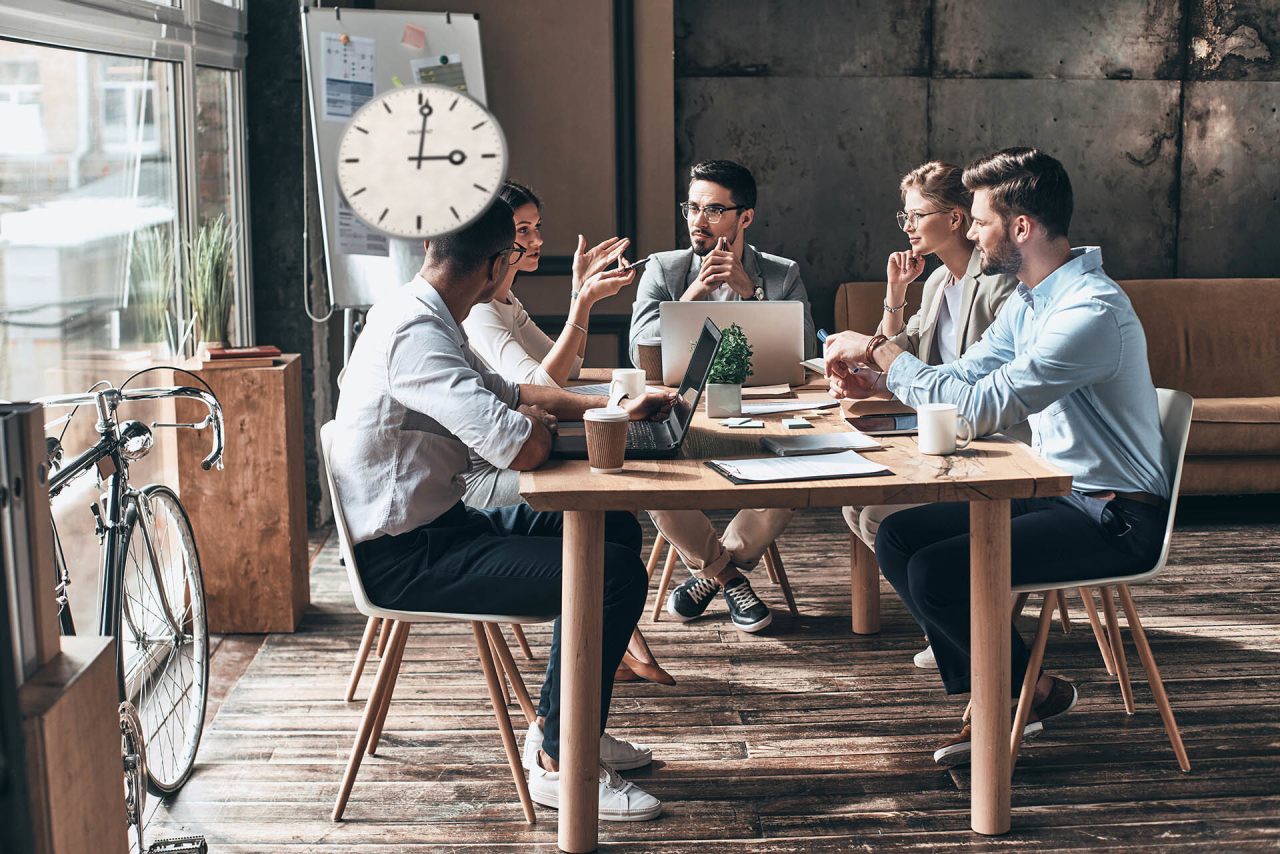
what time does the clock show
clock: 3:01
